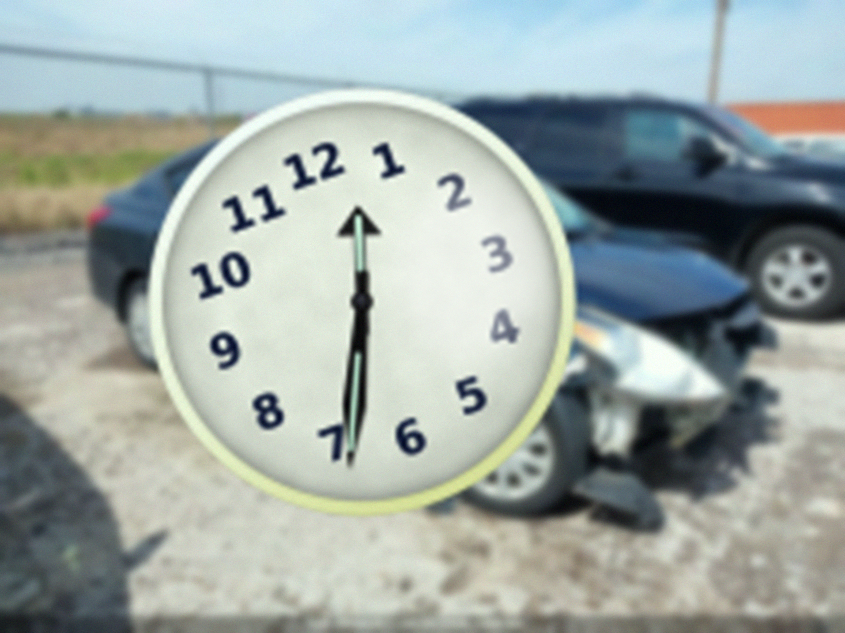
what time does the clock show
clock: 12:34
